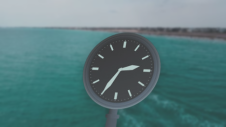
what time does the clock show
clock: 2:35
